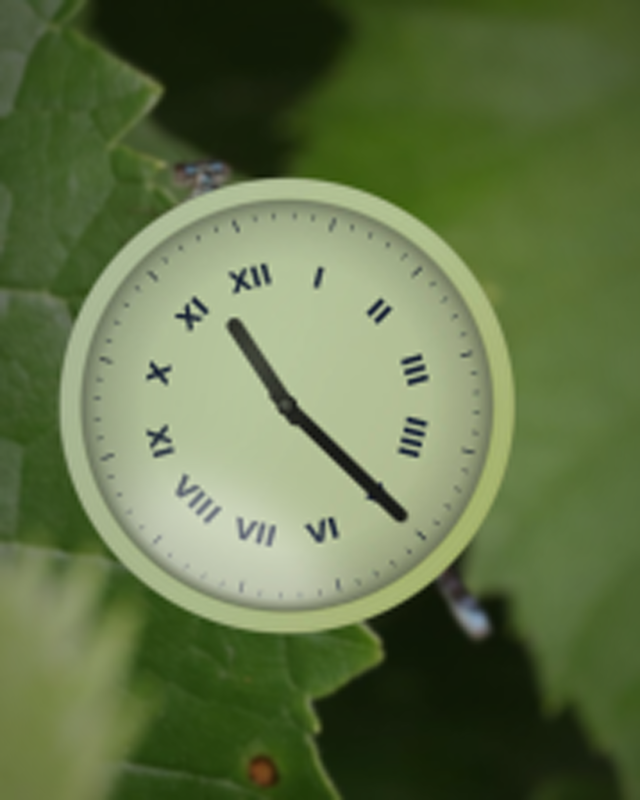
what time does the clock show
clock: 11:25
